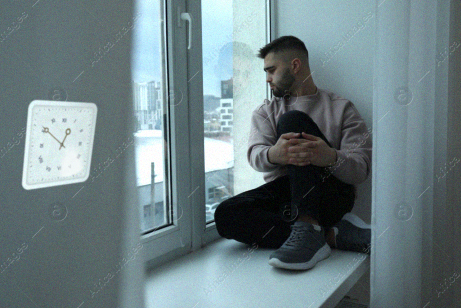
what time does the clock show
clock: 12:51
